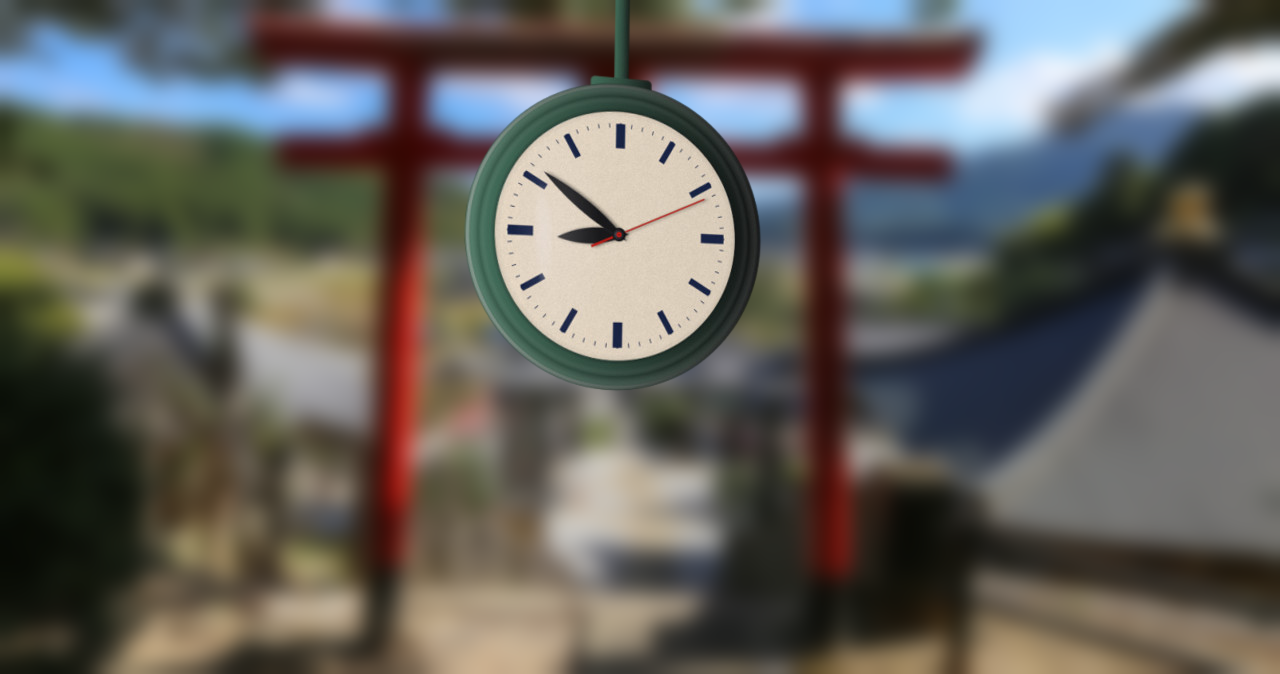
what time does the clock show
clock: 8:51:11
